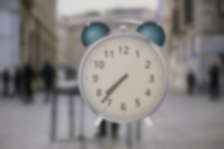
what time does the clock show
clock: 7:37
